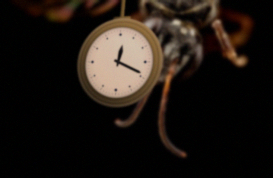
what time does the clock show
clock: 12:19
